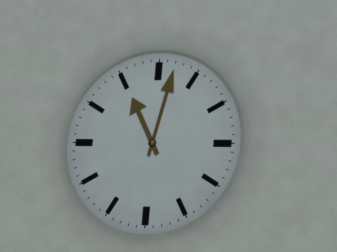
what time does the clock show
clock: 11:02
